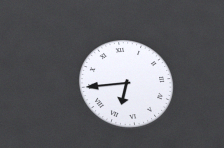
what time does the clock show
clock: 6:45
